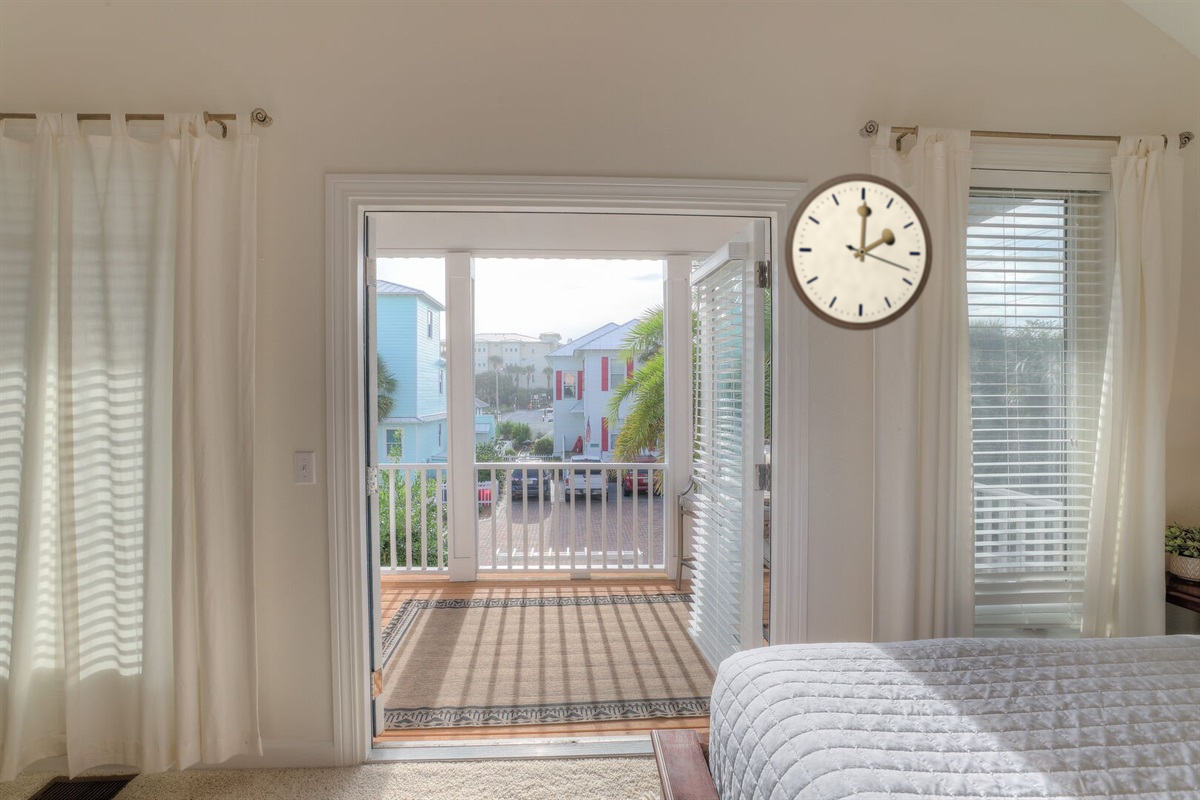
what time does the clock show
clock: 2:00:18
